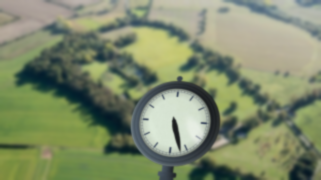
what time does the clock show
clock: 5:27
